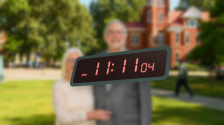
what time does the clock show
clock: 11:11:04
